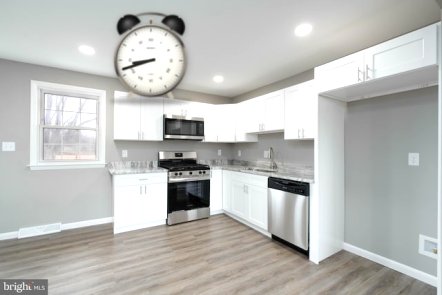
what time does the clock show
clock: 8:42
